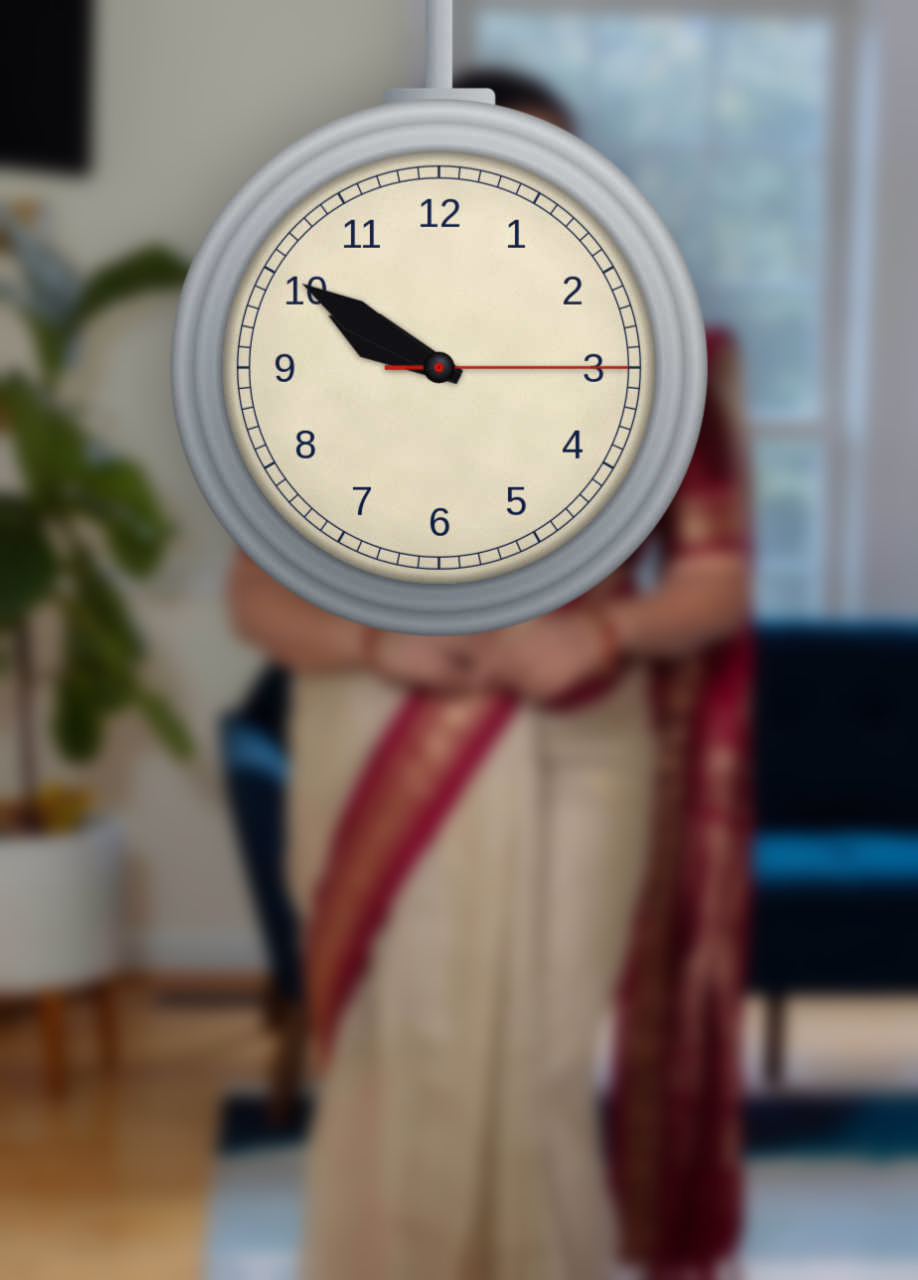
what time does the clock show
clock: 9:50:15
